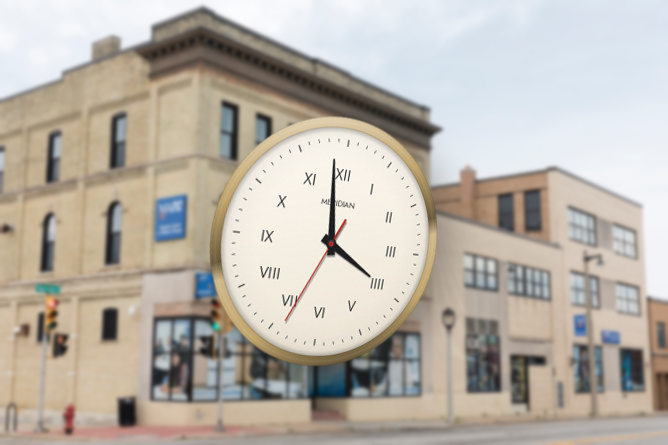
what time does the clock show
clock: 3:58:34
